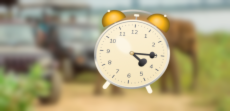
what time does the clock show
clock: 4:15
